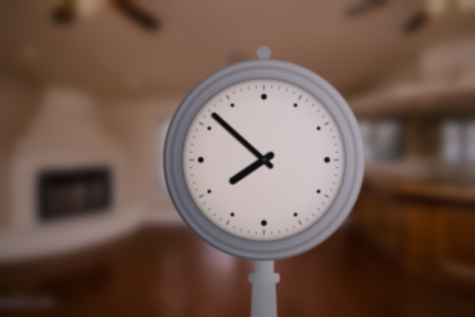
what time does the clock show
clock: 7:52
